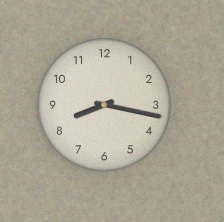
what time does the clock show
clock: 8:17
